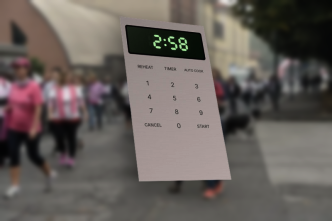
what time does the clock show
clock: 2:58
